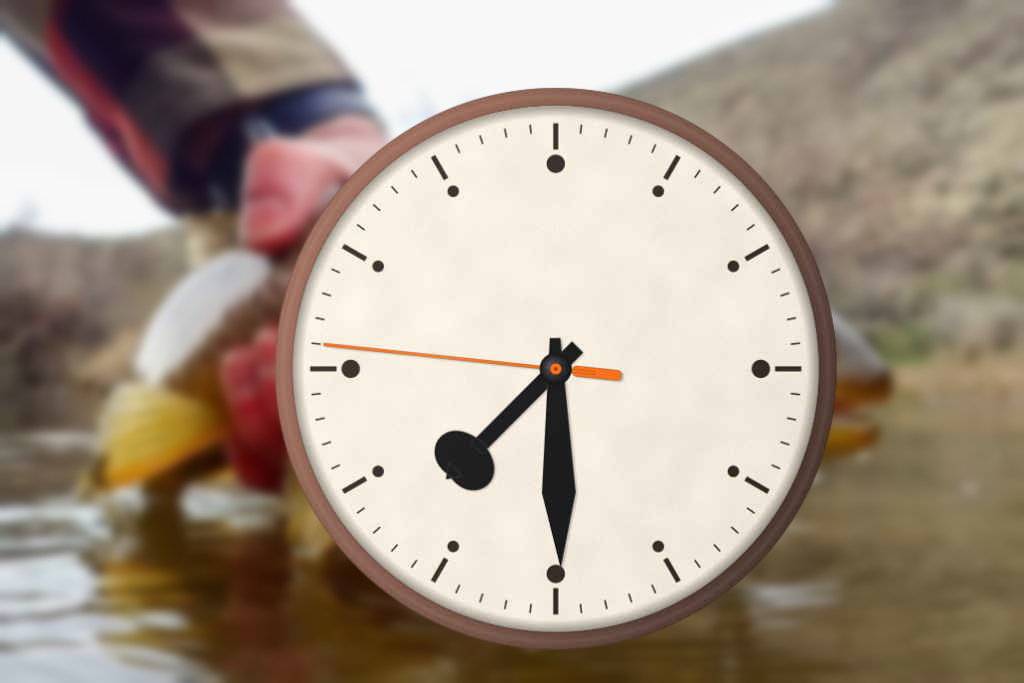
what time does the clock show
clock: 7:29:46
